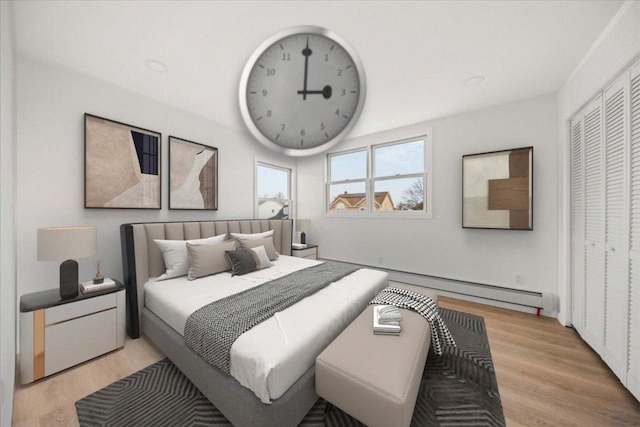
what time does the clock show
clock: 3:00
